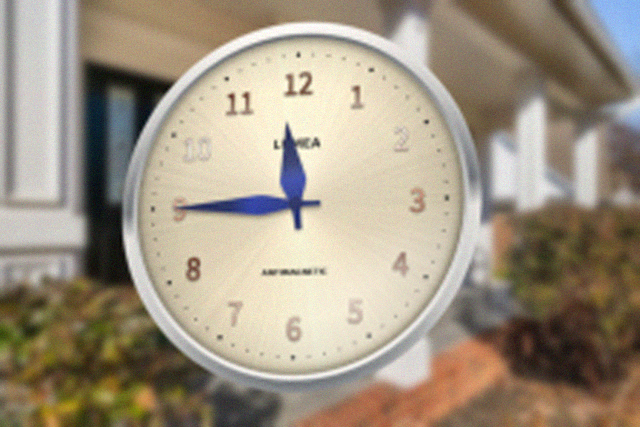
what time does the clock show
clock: 11:45
